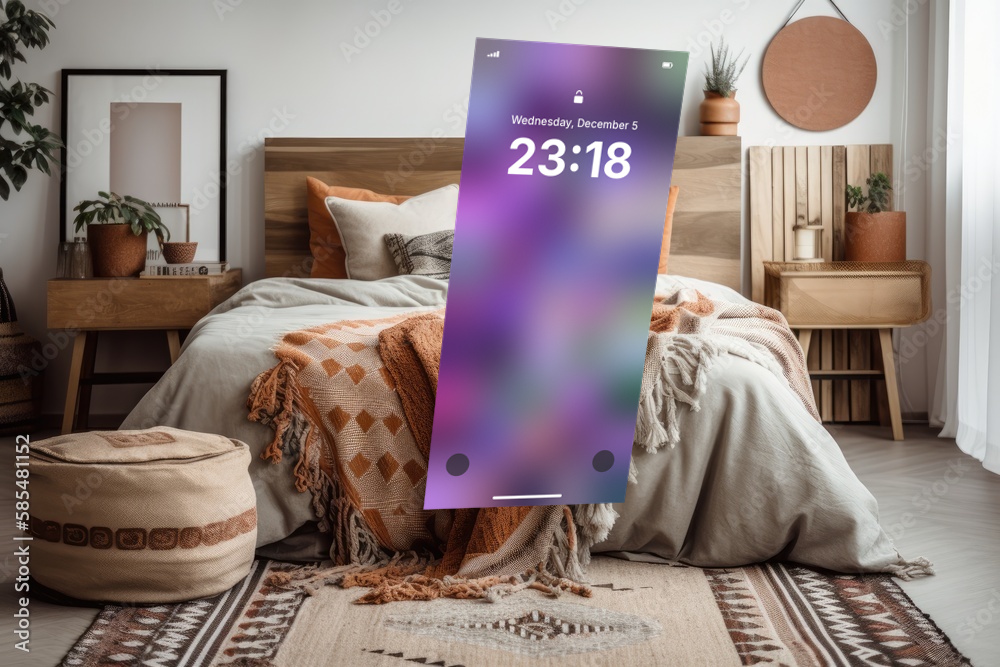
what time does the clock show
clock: 23:18
